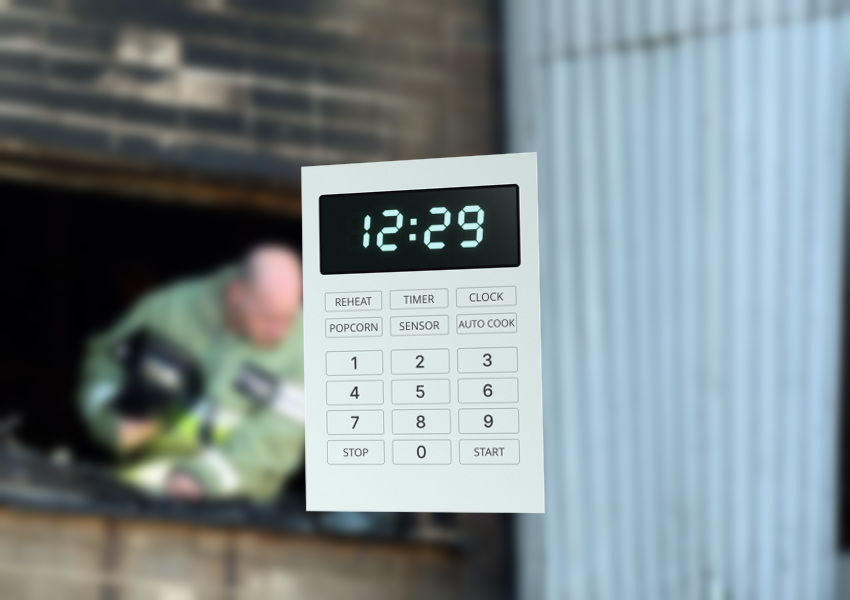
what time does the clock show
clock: 12:29
